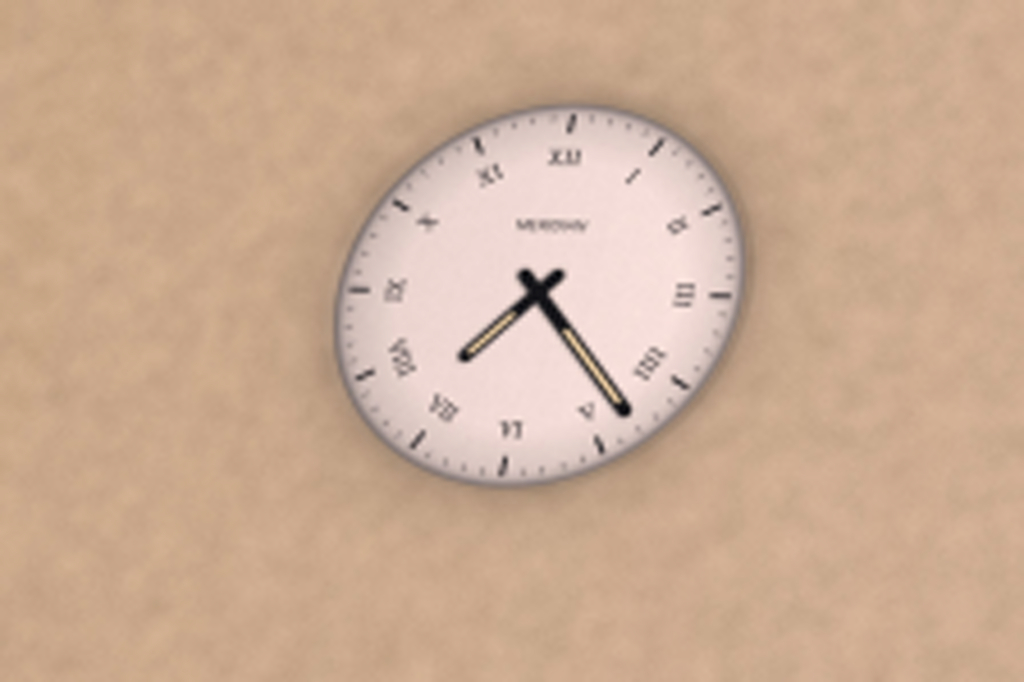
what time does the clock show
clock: 7:23
